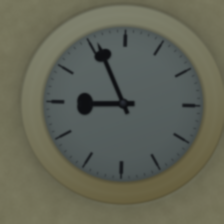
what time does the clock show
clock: 8:56
